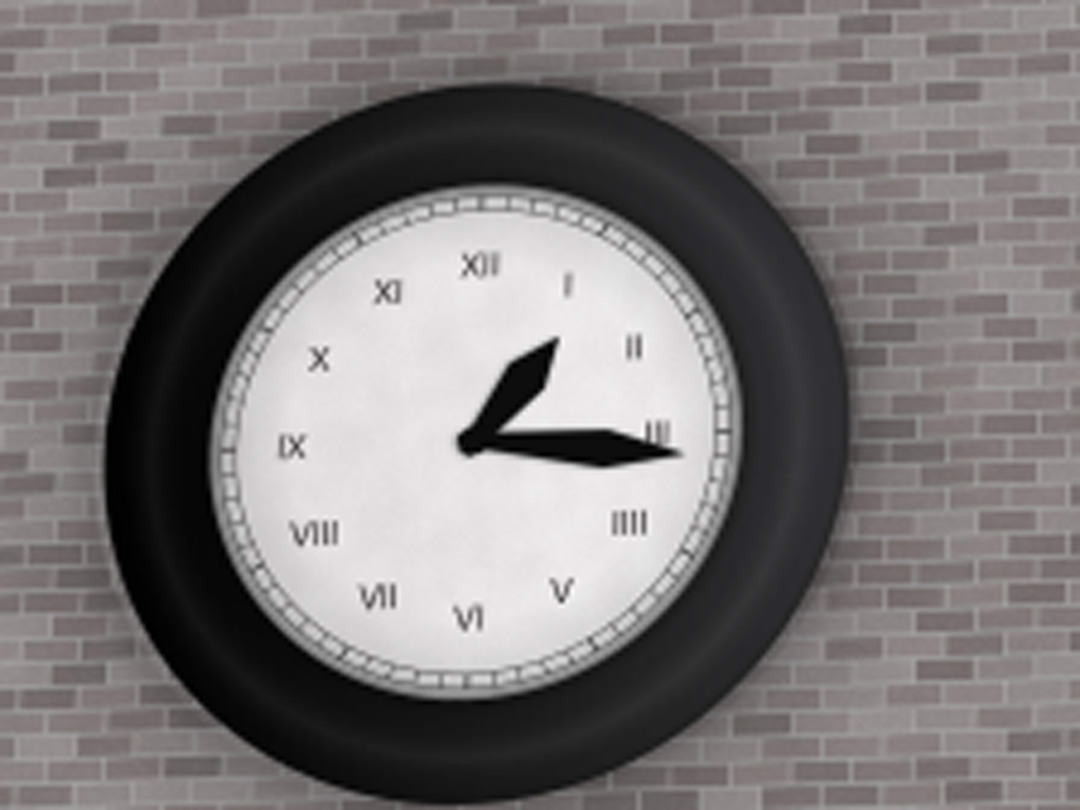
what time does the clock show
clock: 1:16
